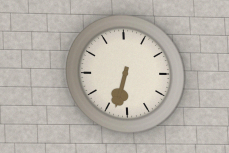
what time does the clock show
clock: 6:33
